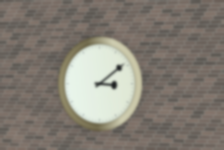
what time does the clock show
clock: 3:09
